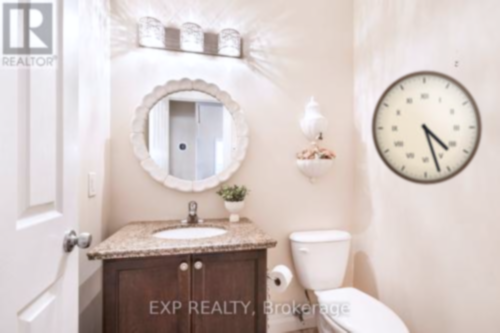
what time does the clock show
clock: 4:27
